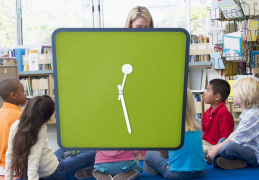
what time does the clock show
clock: 12:28
